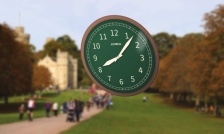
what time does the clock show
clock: 8:07
